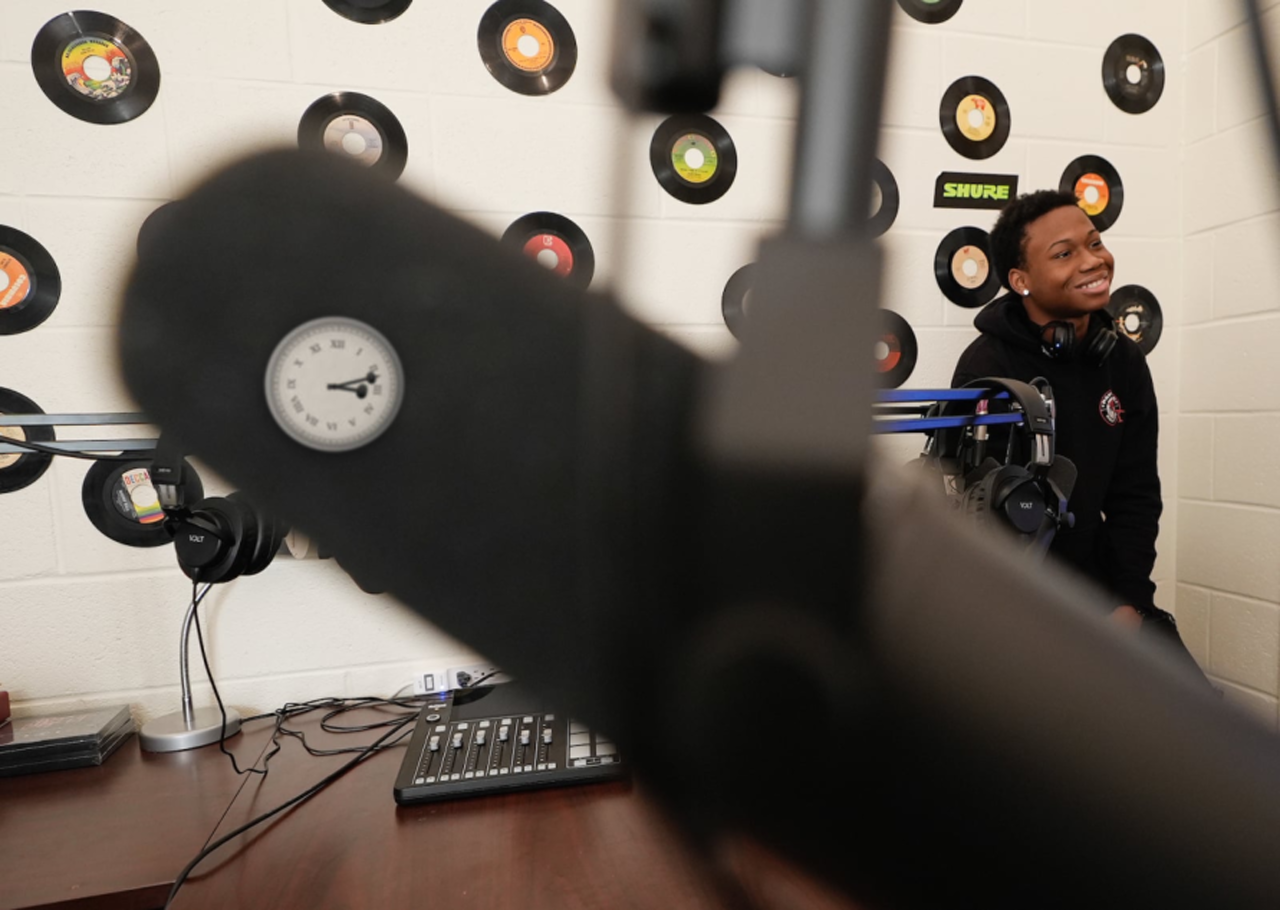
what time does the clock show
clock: 3:12
